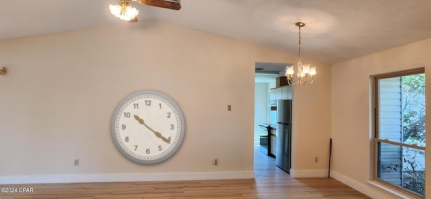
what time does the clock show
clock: 10:21
